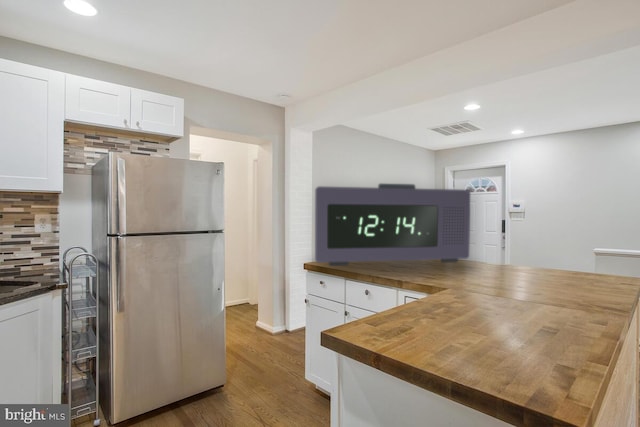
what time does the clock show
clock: 12:14
